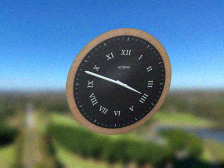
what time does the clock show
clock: 3:48
